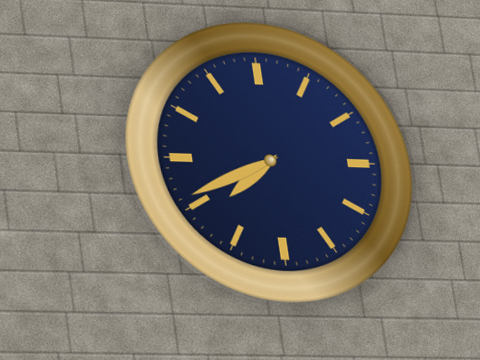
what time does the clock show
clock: 7:41
